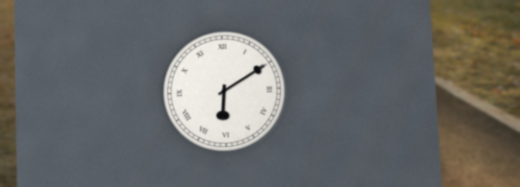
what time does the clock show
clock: 6:10
